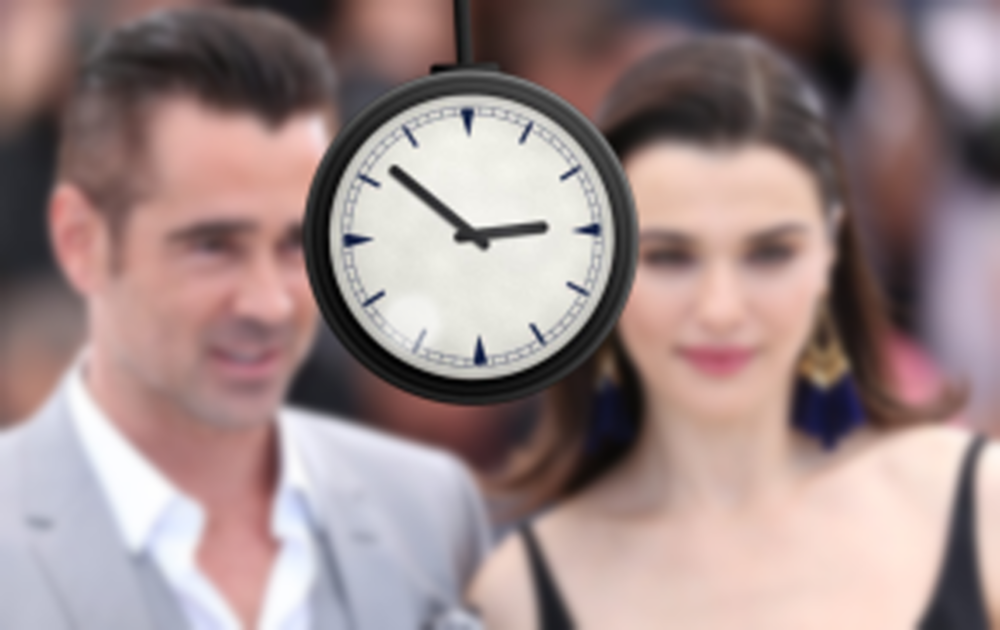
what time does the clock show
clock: 2:52
